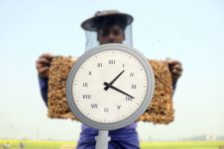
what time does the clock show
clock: 1:19
